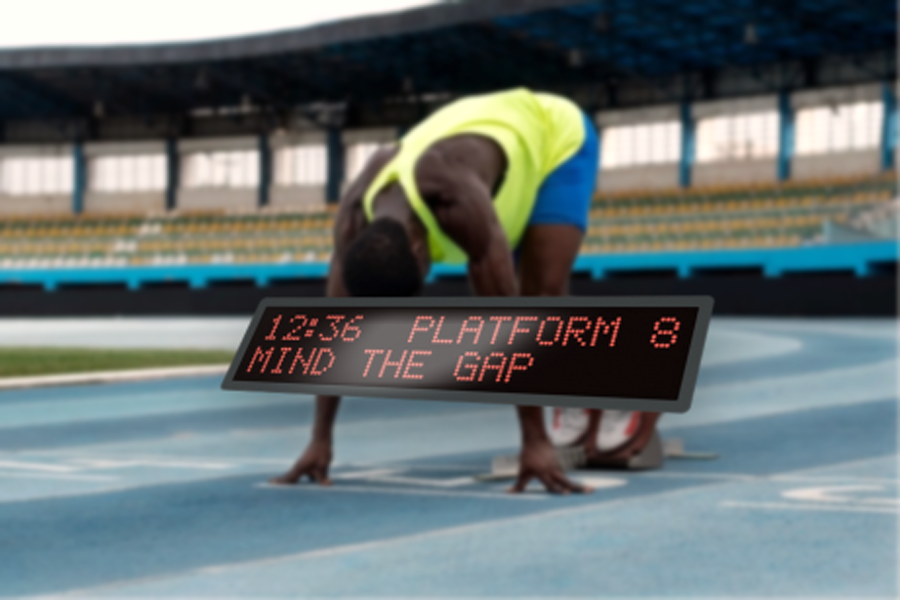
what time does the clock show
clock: 12:36
